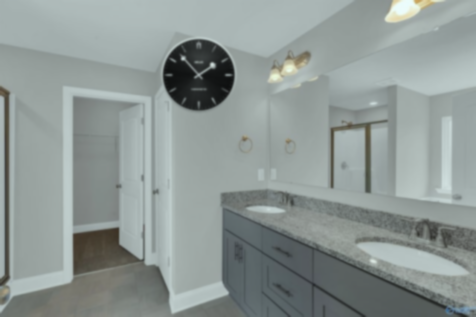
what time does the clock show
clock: 1:53
